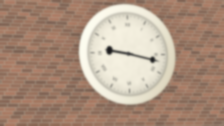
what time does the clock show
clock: 9:17
